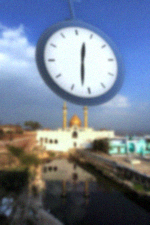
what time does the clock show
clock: 12:32
